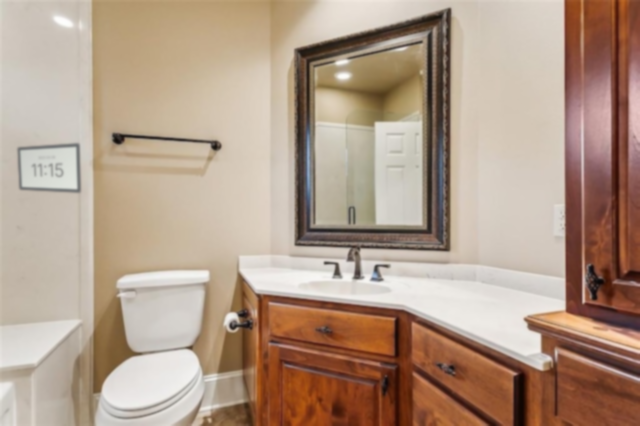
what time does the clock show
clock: 11:15
